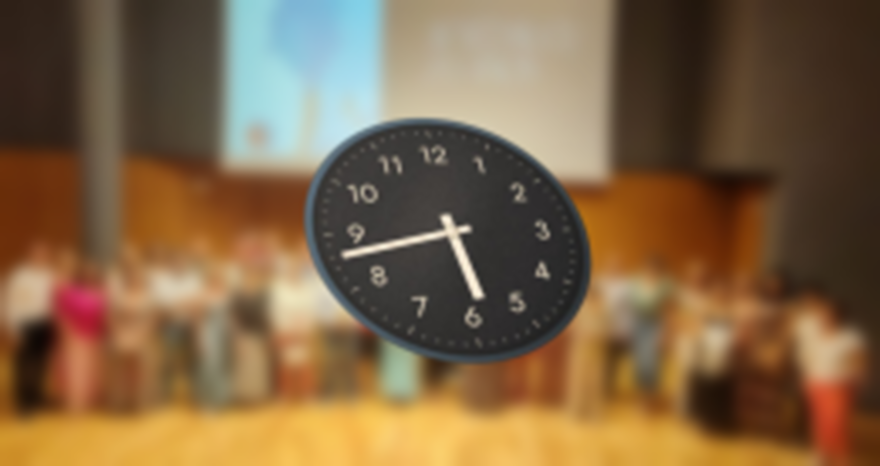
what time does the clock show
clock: 5:43
